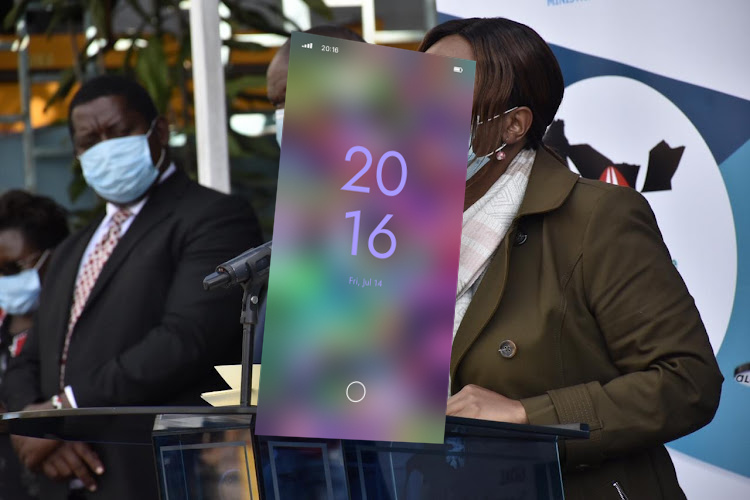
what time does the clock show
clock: 20:16
